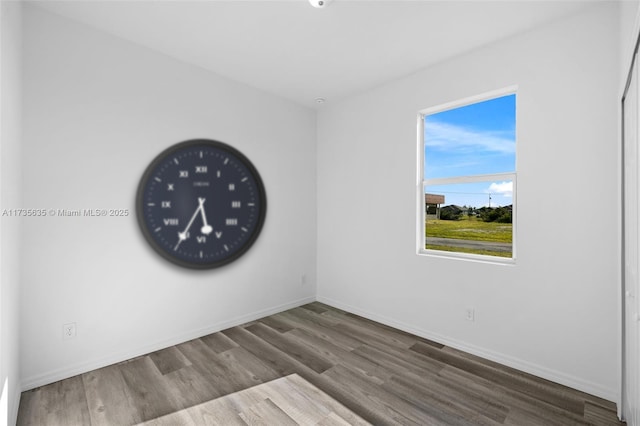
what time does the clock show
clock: 5:35
